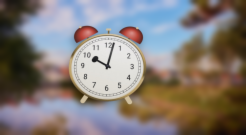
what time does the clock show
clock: 10:02
